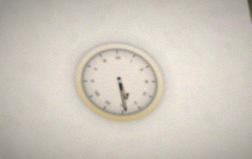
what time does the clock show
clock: 5:29
